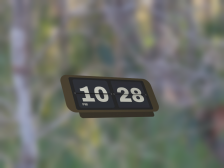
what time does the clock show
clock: 10:28
